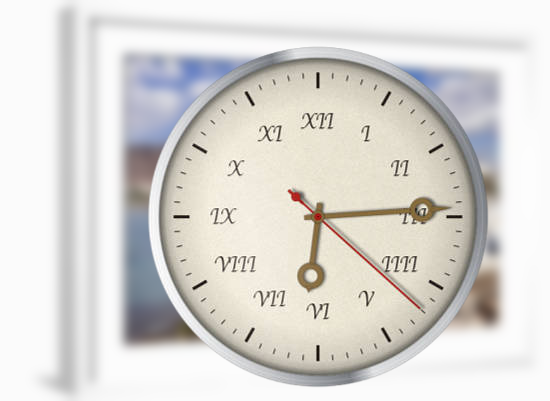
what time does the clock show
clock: 6:14:22
